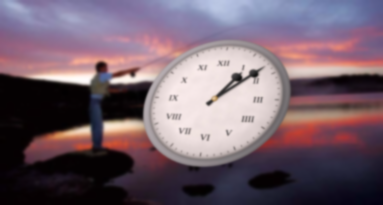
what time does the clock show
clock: 1:08
